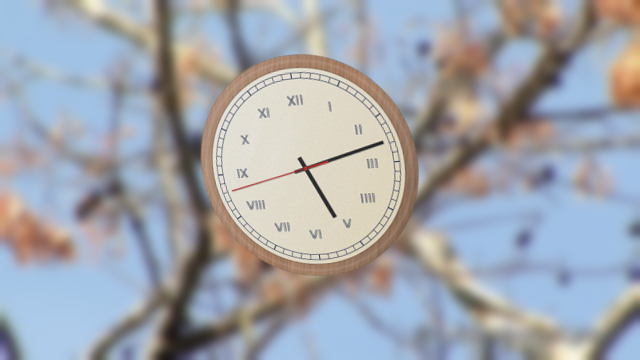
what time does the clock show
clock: 5:12:43
